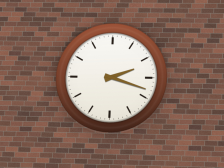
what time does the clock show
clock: 2:18
